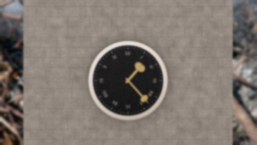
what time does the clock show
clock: 1:23
